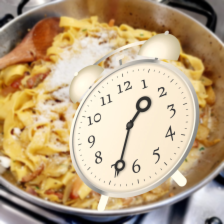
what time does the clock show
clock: 1:34
